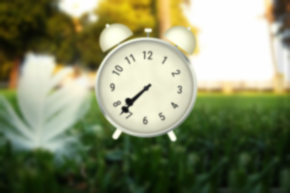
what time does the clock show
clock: 7:37
